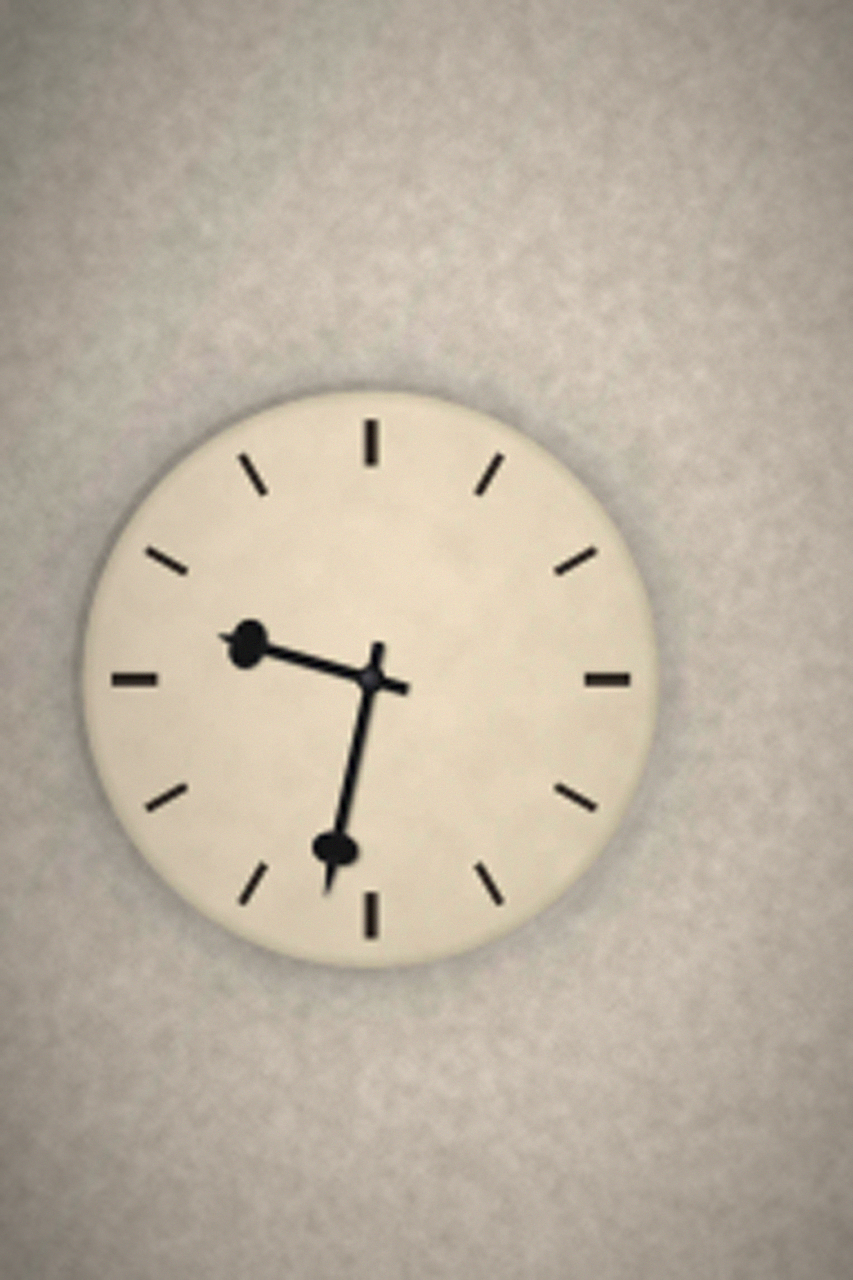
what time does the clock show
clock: 9:32
